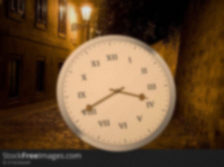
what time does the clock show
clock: 3:41
